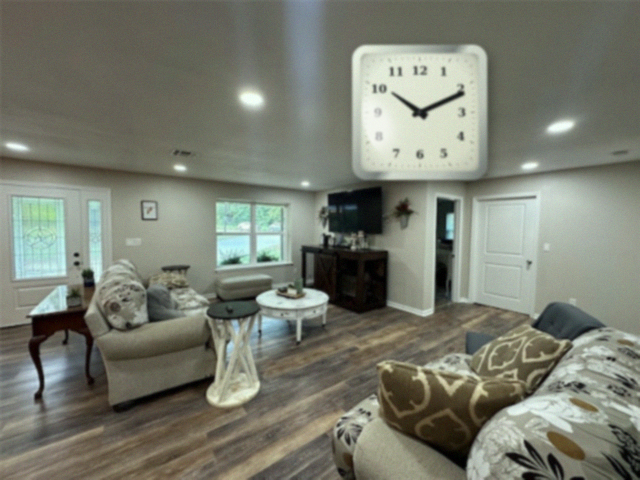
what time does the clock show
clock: 10:11
